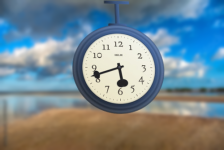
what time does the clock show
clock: 5:42
